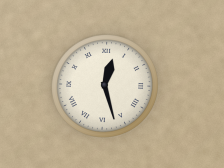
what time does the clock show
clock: 12:27
